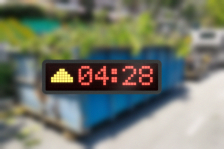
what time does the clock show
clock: 4:28
